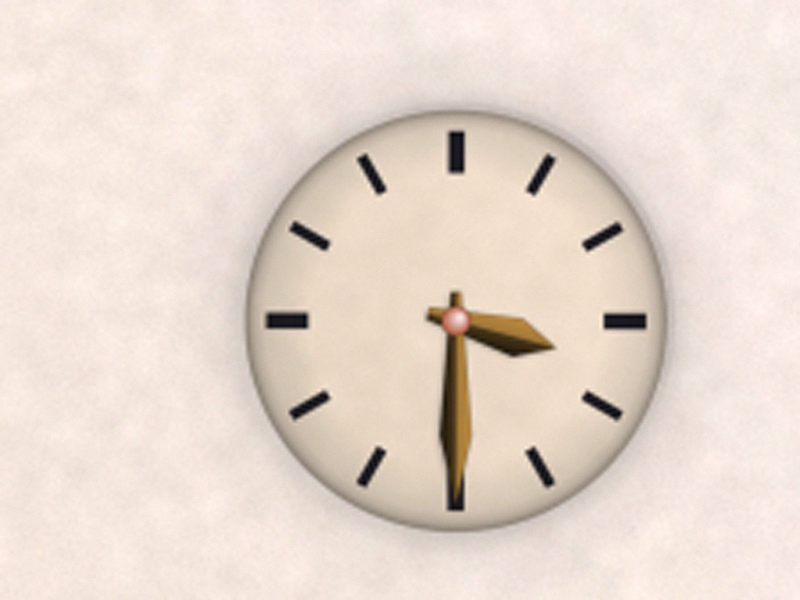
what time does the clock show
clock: 3:30
